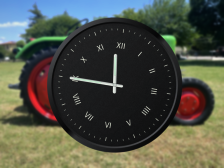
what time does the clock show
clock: 11:45
